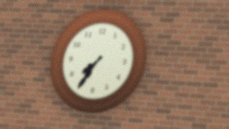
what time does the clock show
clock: 7:35
